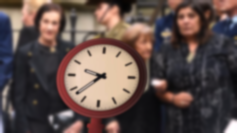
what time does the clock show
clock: 9:38
